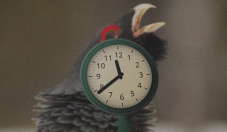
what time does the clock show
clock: 11:39
